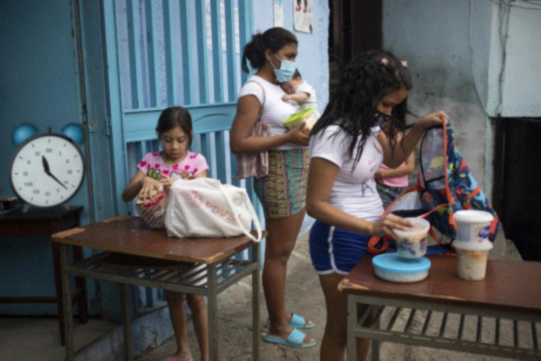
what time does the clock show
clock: 11:22
